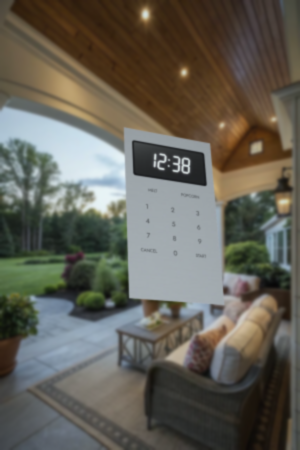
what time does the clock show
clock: 12:38
